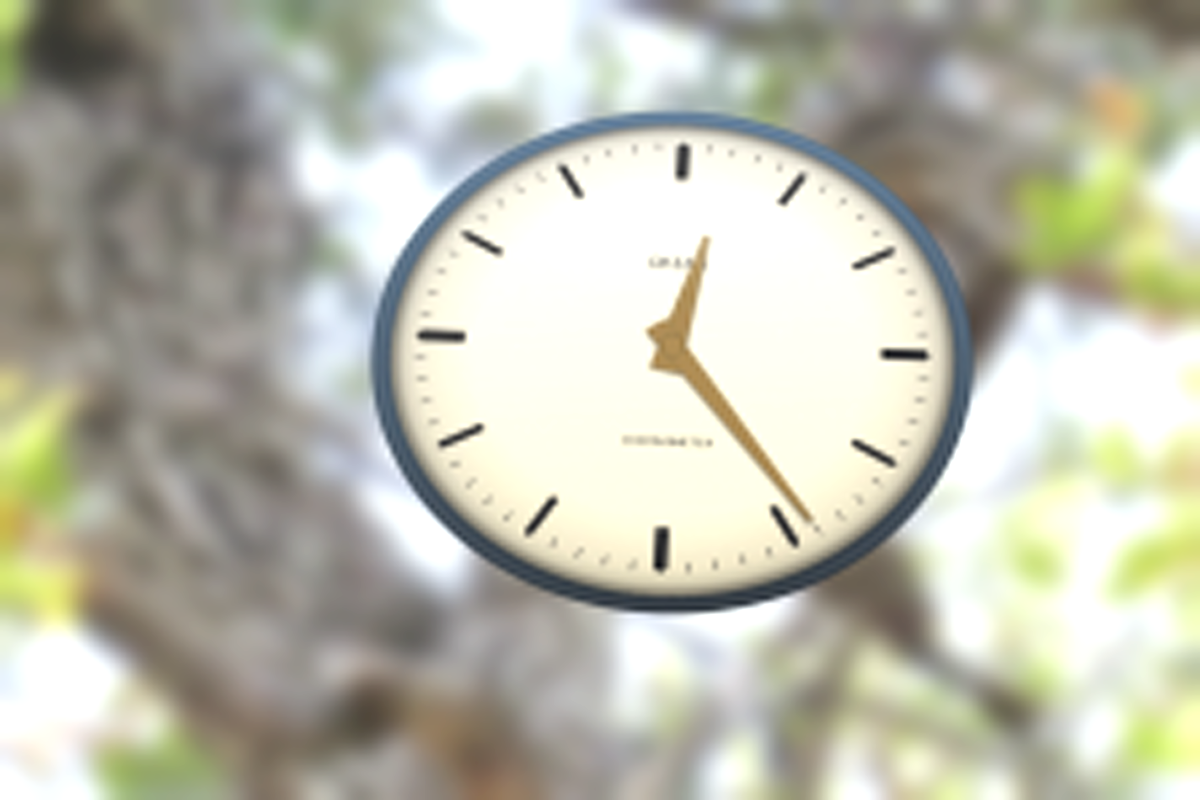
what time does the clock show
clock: 12:24
